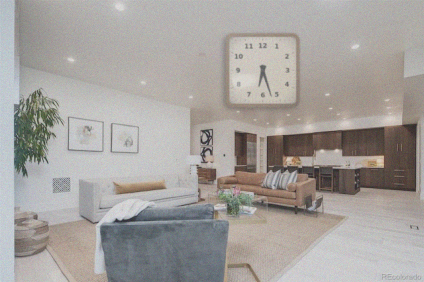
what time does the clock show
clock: 6:27
